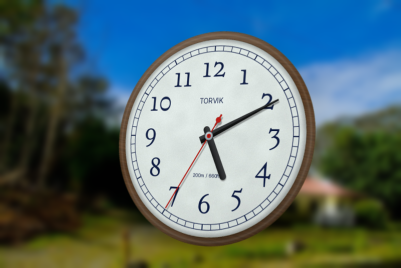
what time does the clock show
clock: 5:10:35
